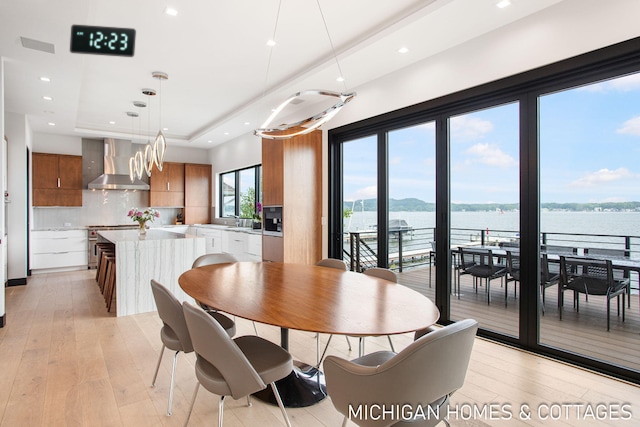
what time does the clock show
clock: 12:23
